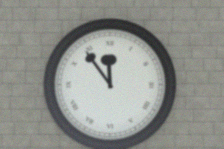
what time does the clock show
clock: 11:54
